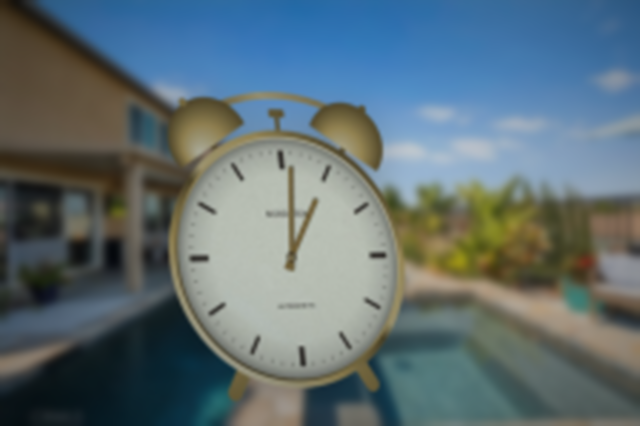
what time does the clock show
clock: 1:01
